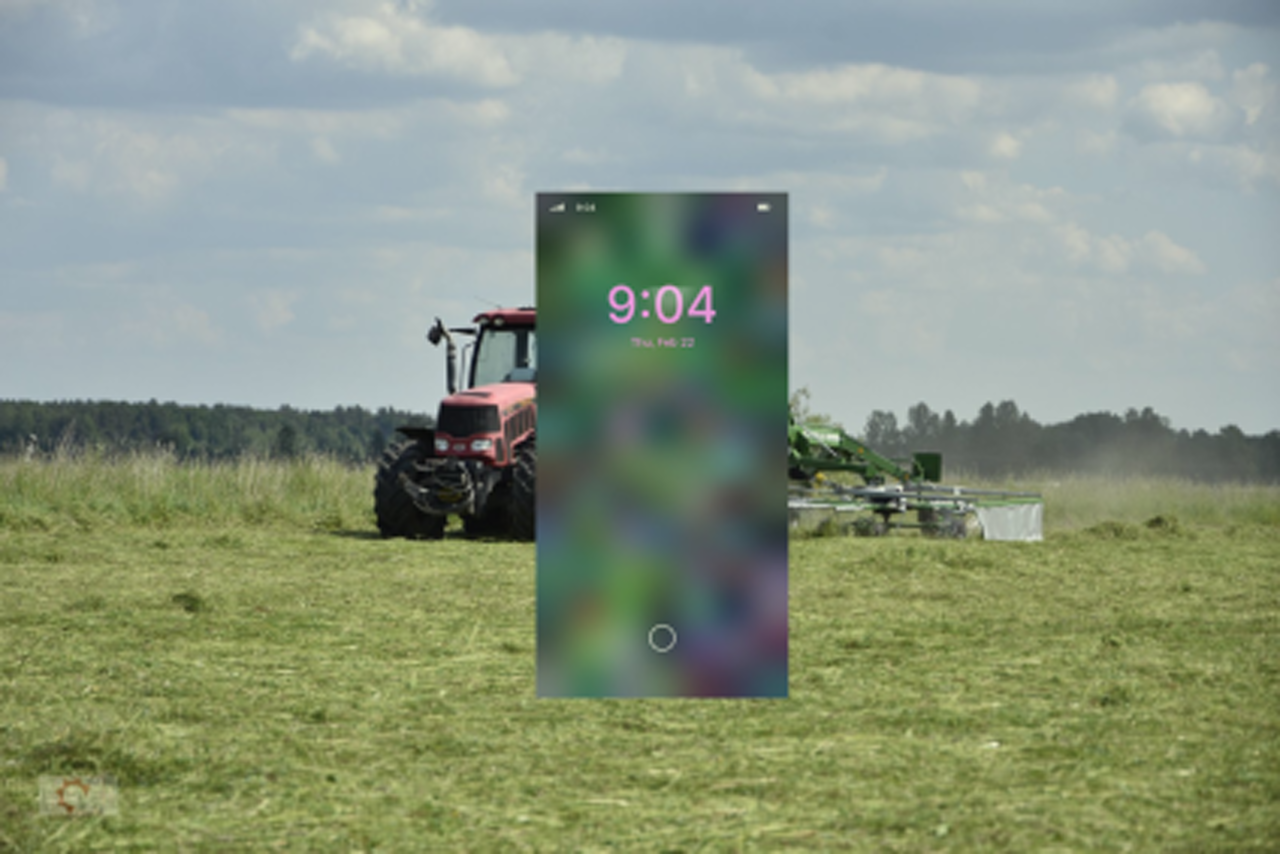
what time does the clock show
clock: 9:04
